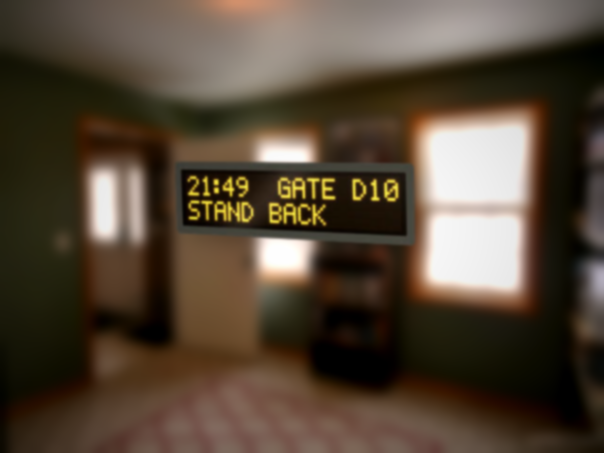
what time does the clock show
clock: 21:49
